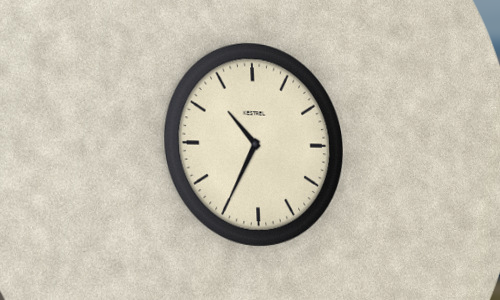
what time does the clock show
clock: 10:35
